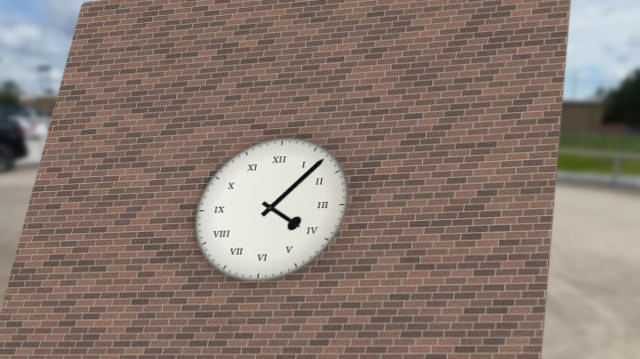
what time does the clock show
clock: 4:07
